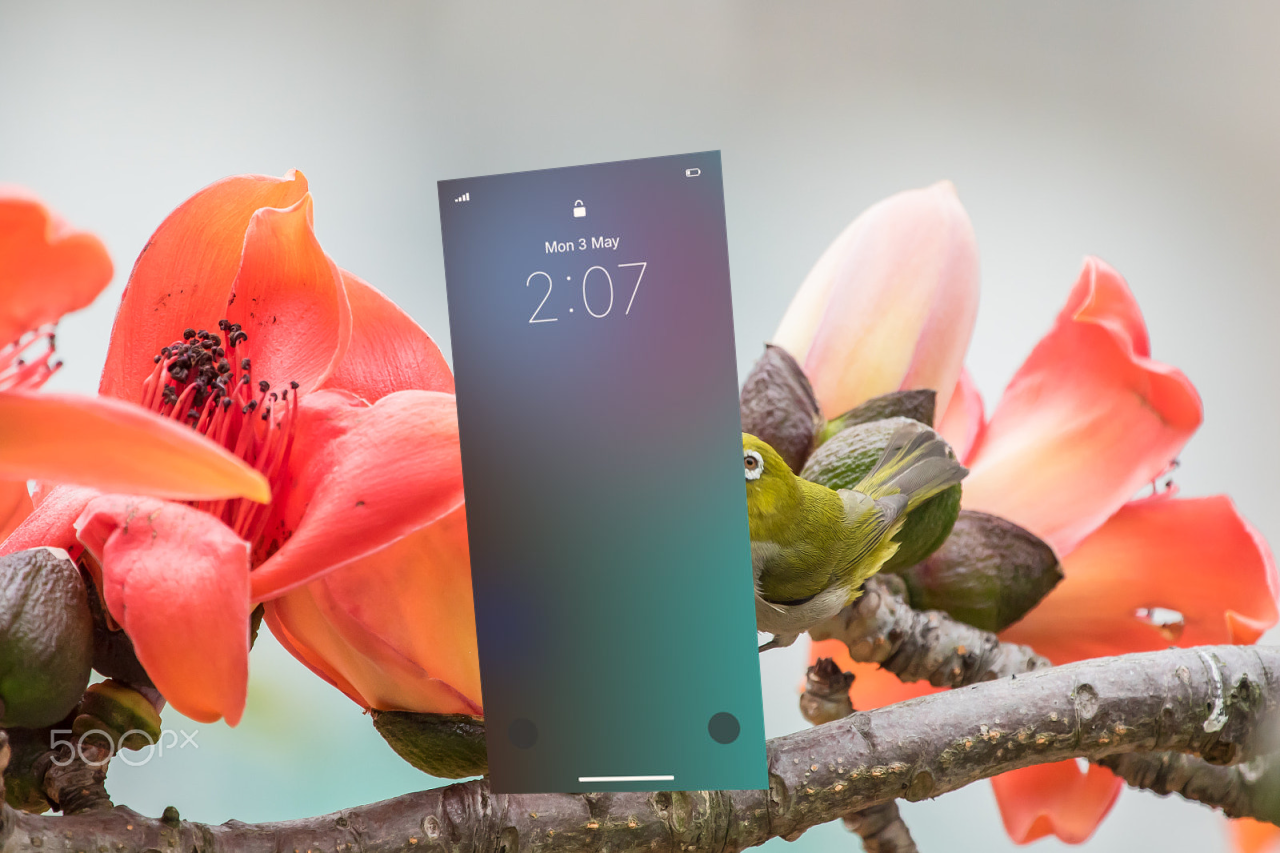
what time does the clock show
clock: 2:07
